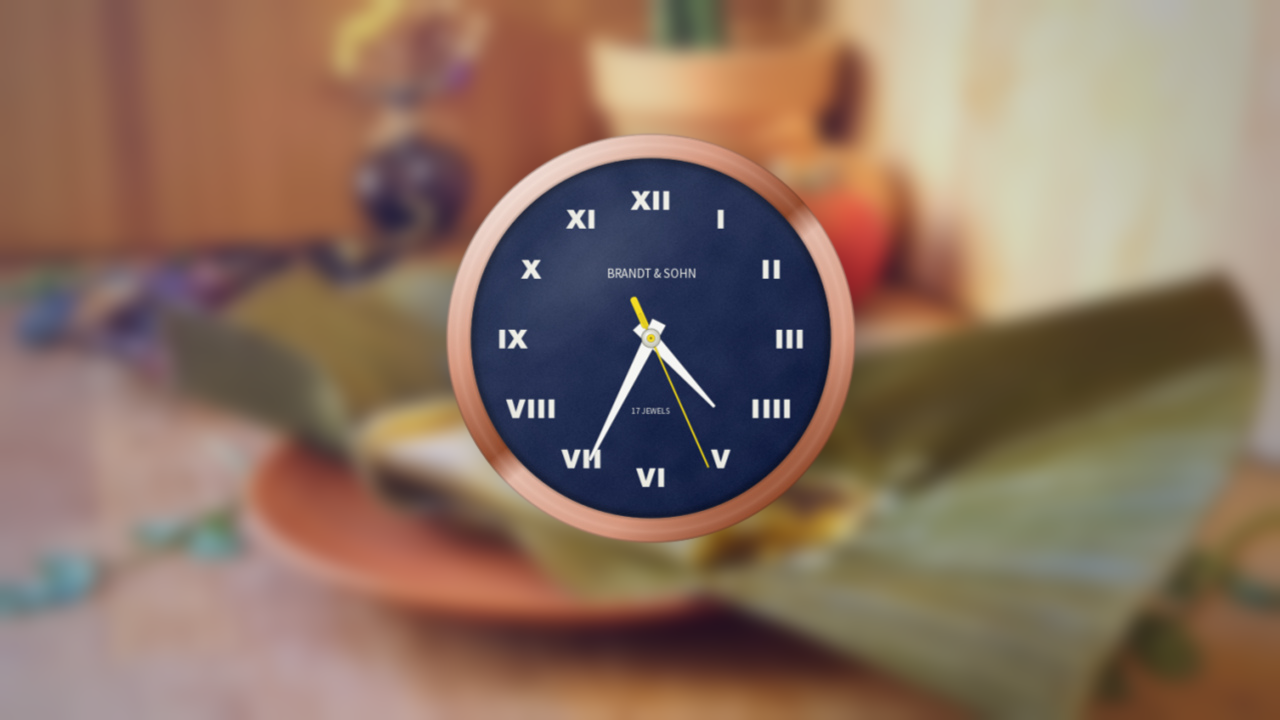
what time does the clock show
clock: 4:34:26
